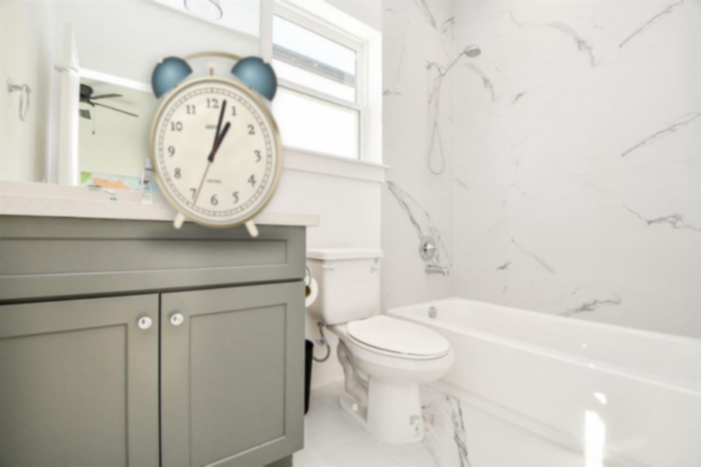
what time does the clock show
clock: 1:02:34
